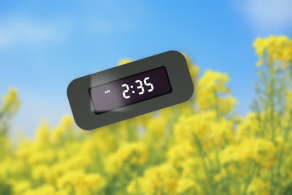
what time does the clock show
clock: 2:35
